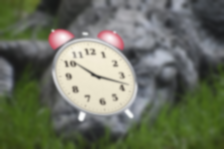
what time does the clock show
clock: 10:18
